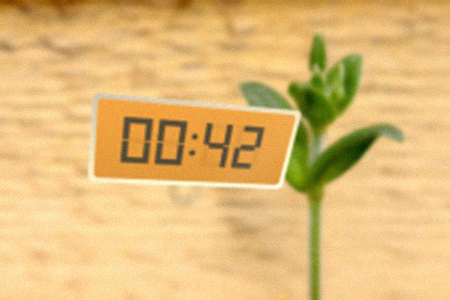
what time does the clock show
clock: 0:42
